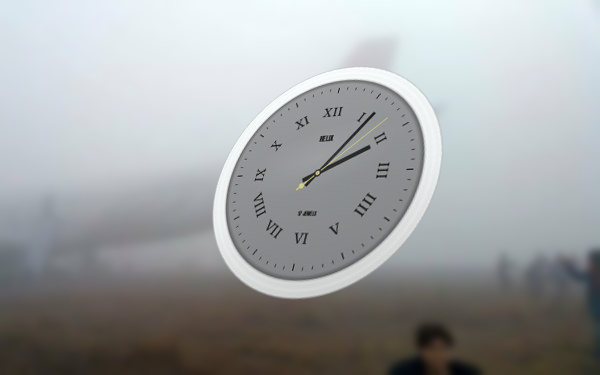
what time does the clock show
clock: 2:06:08
